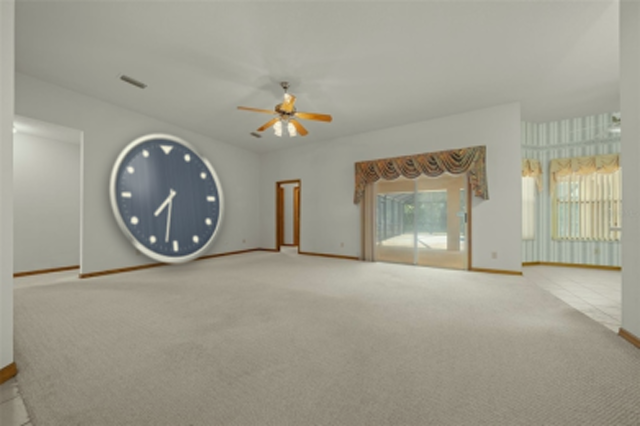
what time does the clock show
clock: 7:32
